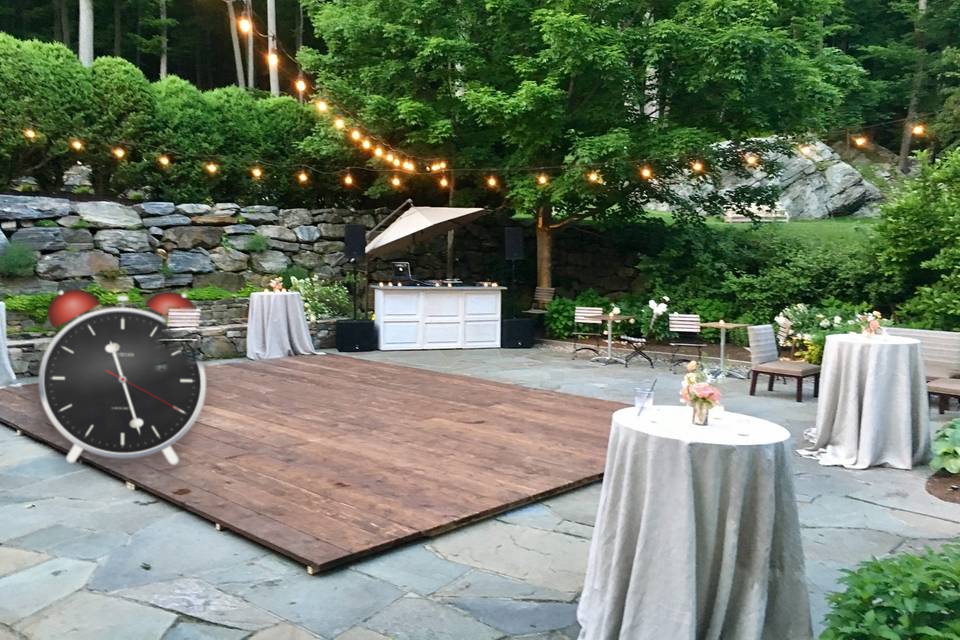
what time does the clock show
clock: 11:27:20
